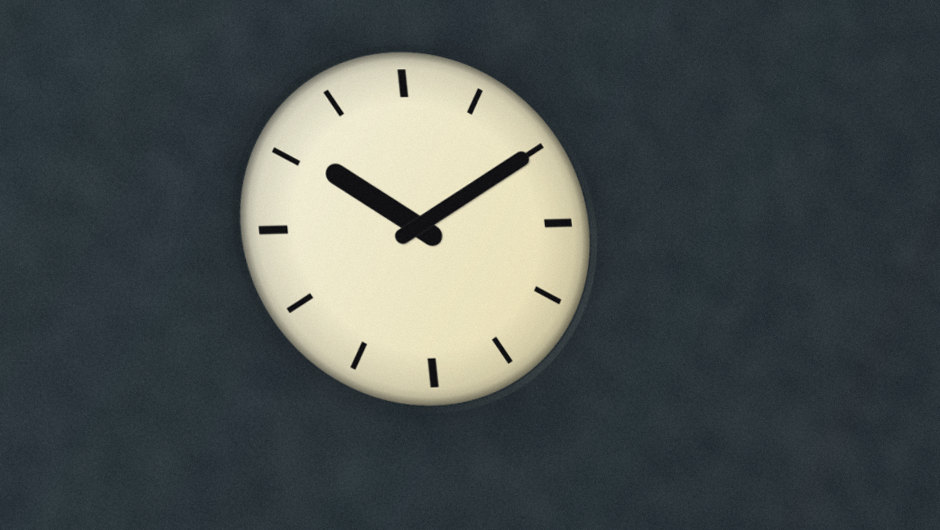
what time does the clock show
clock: 10:10
